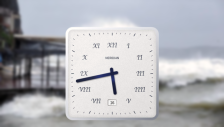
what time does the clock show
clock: 5:43
